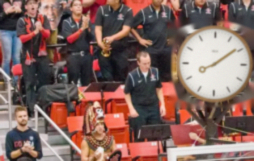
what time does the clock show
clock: 8:09
